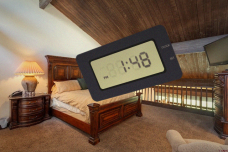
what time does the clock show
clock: 1:48
